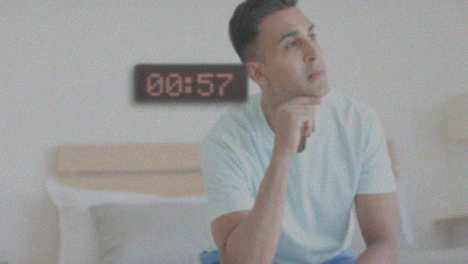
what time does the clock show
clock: 0:57
